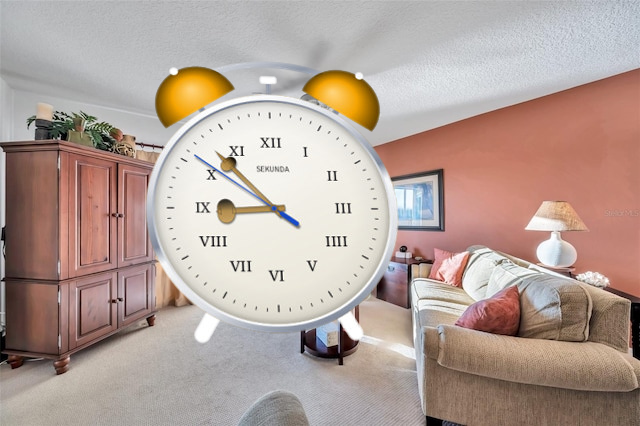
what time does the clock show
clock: 8:52:51
